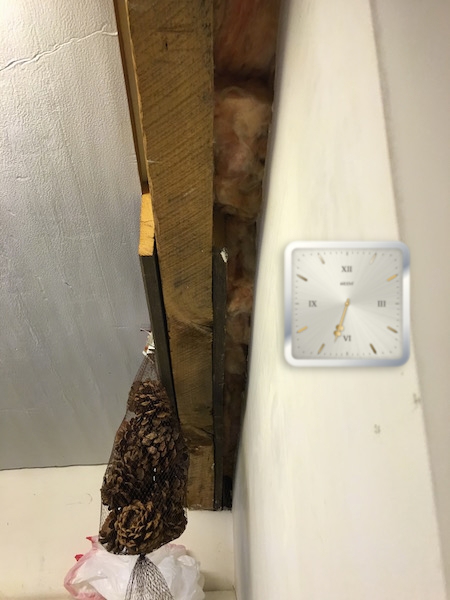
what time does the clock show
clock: 6:33
